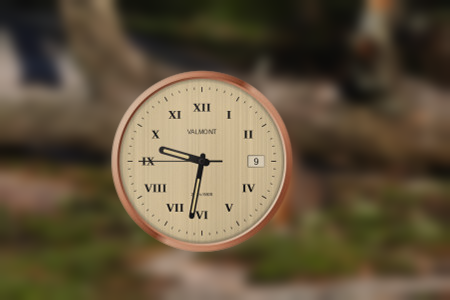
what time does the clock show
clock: 9:31:45
